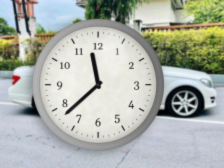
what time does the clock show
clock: 11:38
